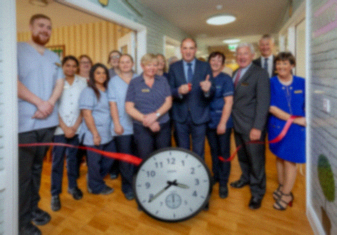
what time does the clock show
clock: 3:39
